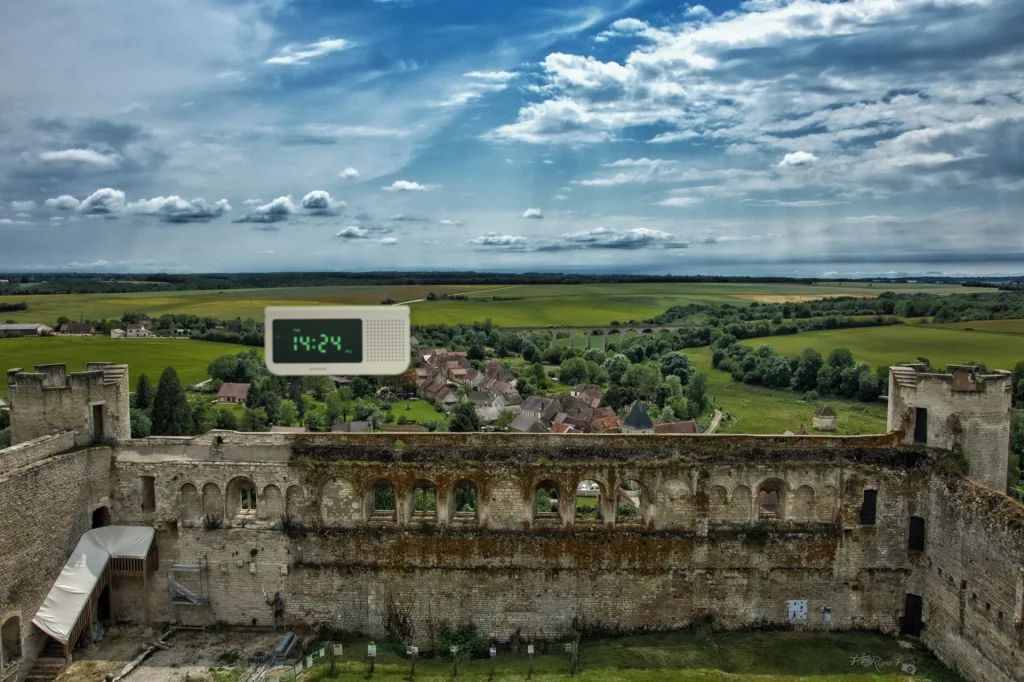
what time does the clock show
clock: 14:24
